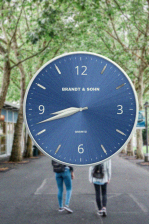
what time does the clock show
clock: 8:42
